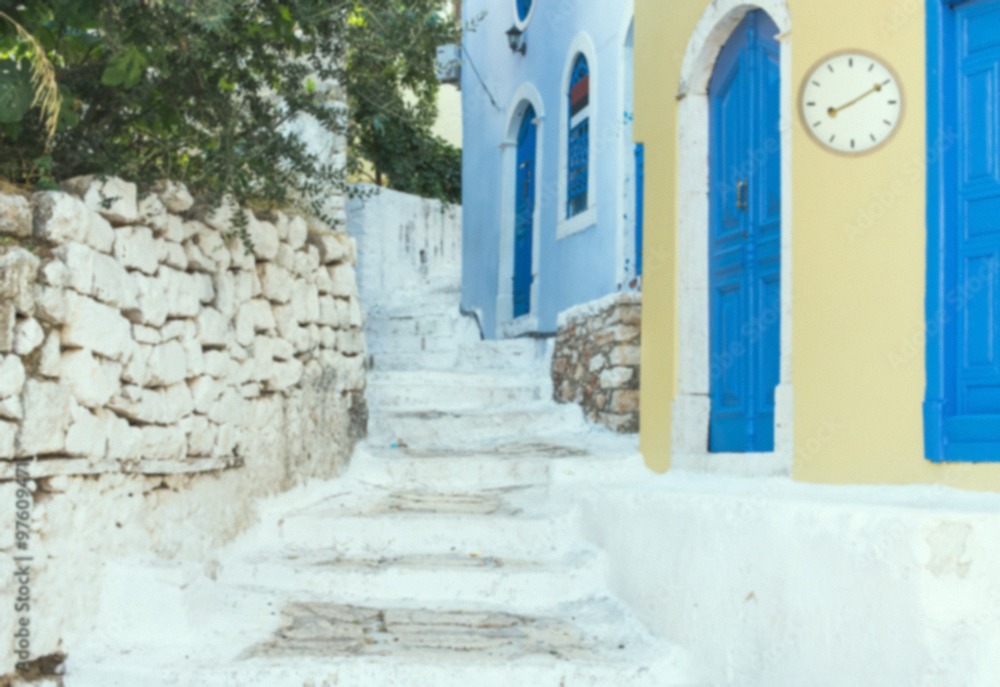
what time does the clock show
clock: 8:10
